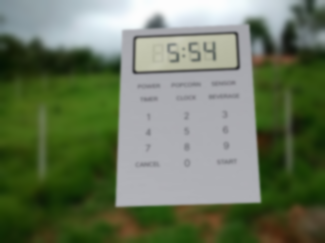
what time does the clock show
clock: 5:54
